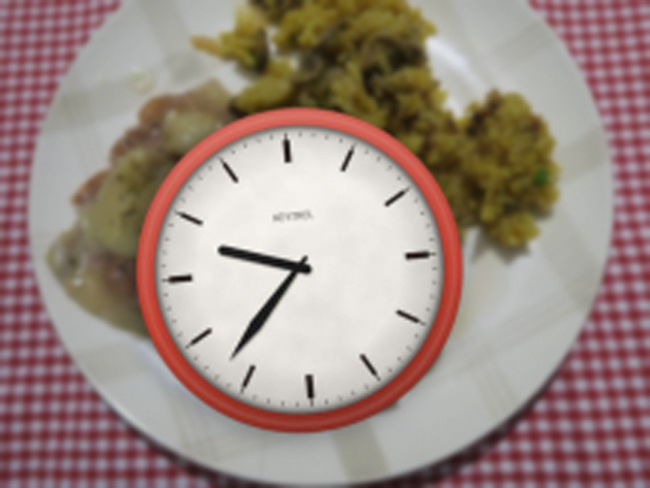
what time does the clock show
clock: 9:37
